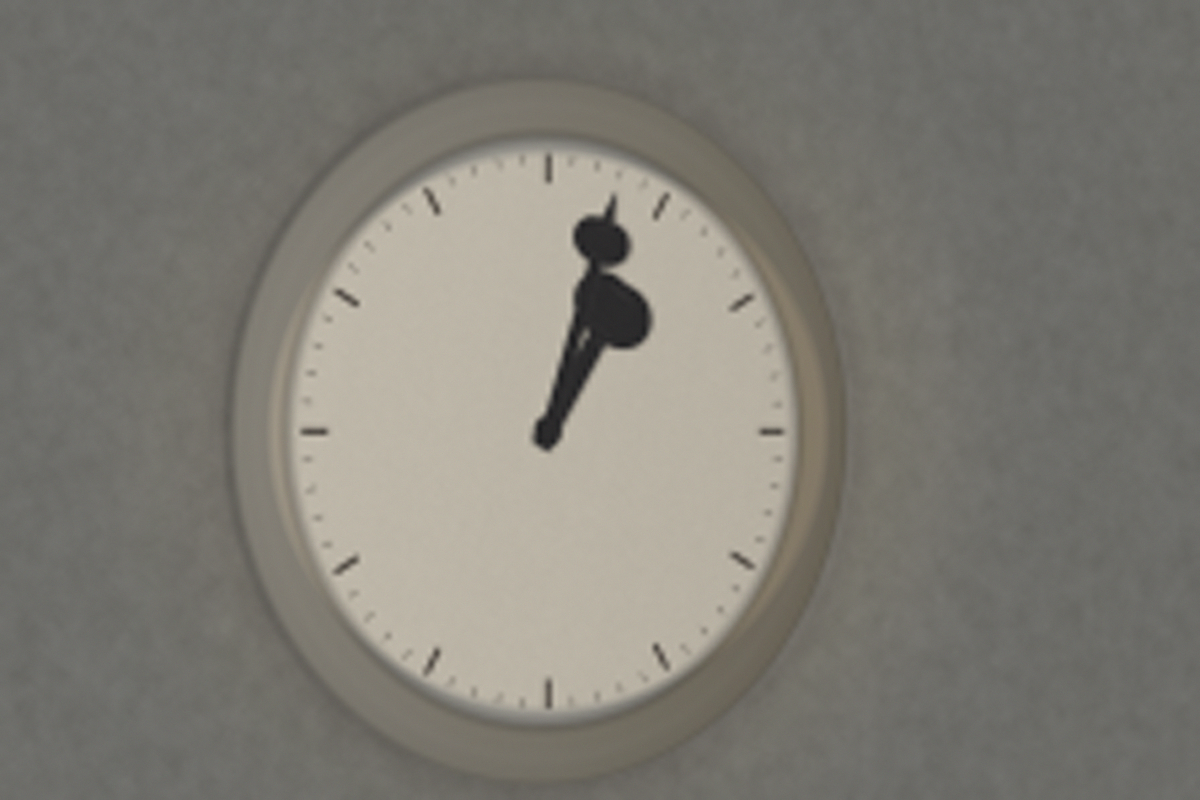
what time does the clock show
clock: 1:03
